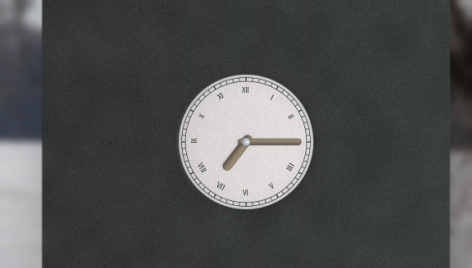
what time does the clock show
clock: 7:15
